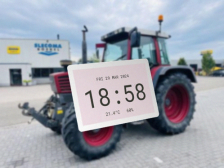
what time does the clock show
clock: 18:58
